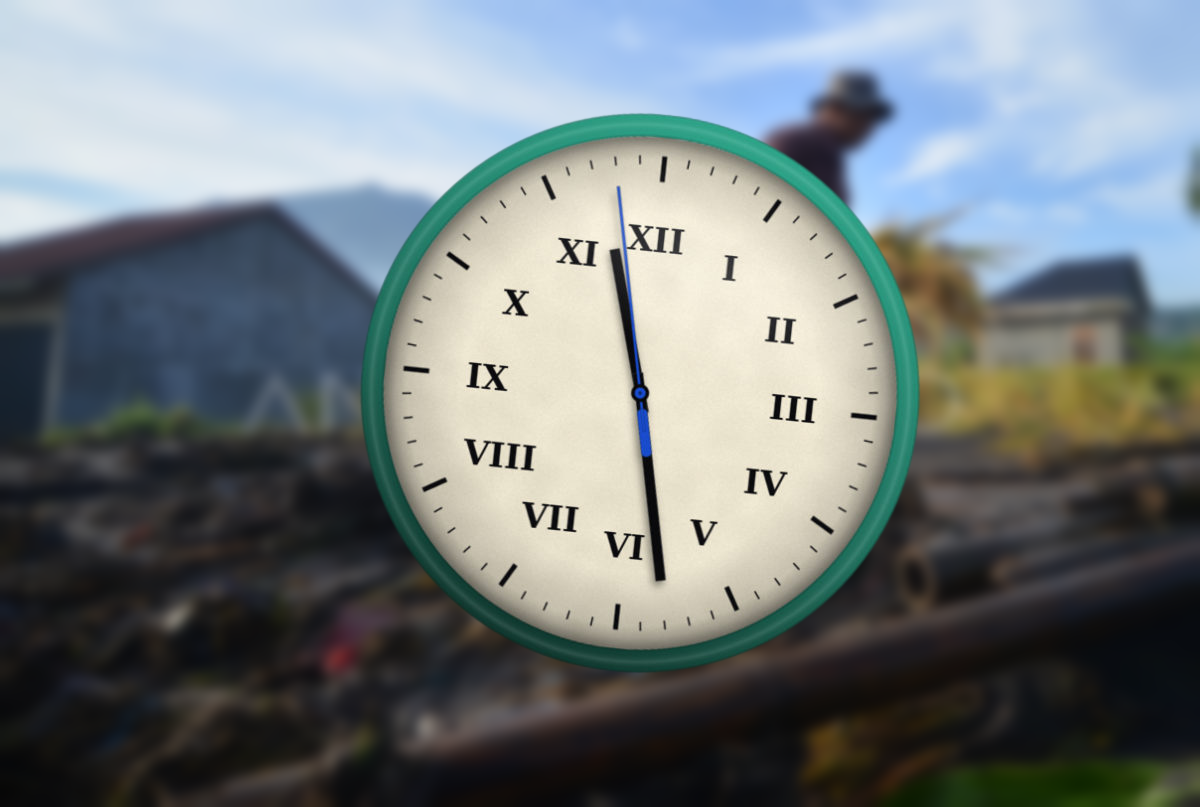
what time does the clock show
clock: 11:27:58
